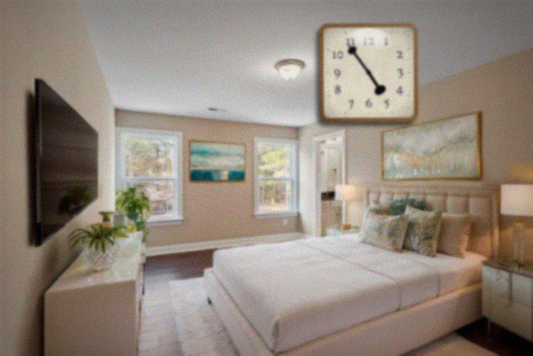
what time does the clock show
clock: 4:54
